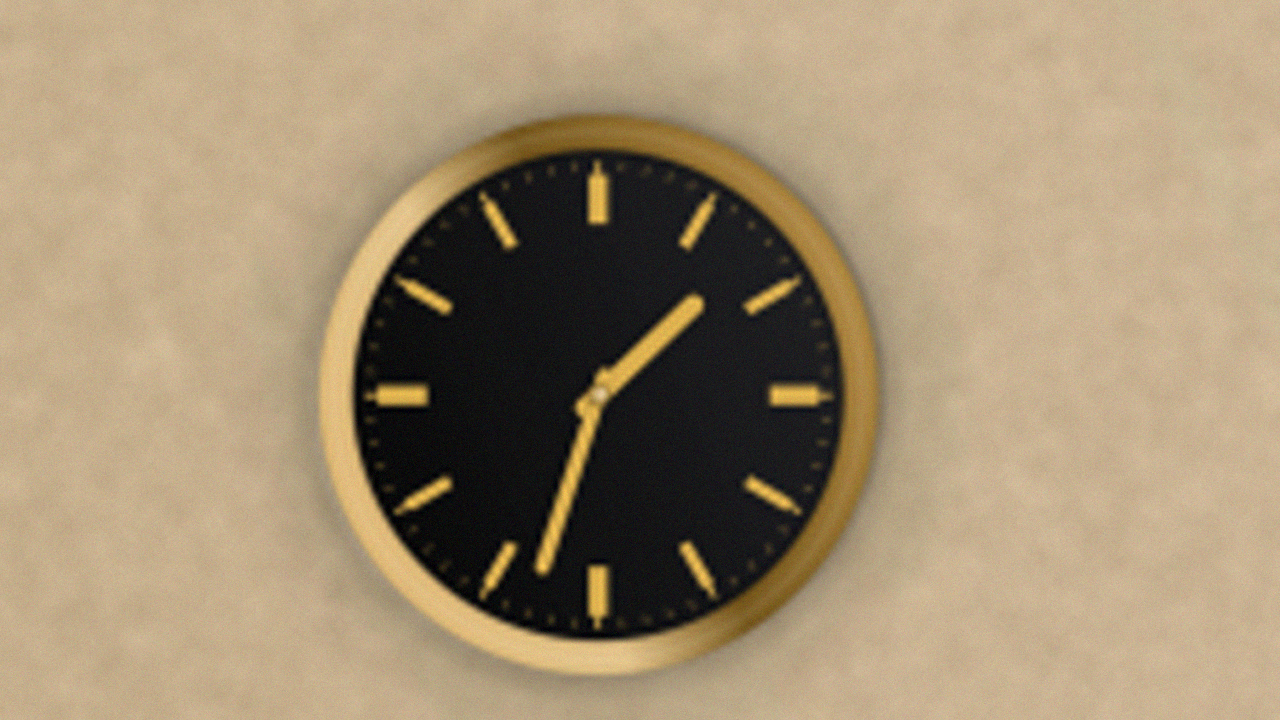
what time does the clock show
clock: 1:33
